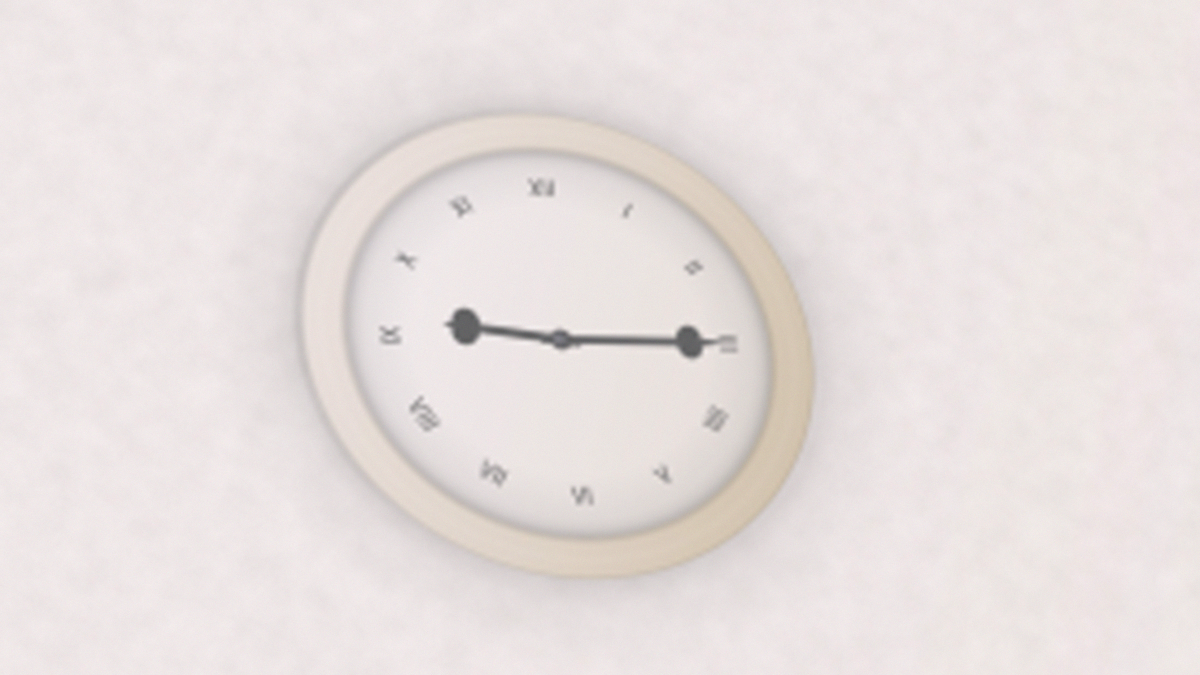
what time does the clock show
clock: 9:15
